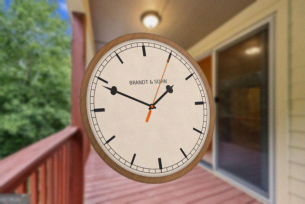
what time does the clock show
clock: 1:49:05
